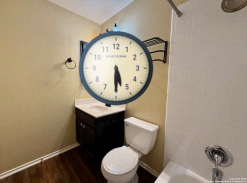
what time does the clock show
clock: 5:30
